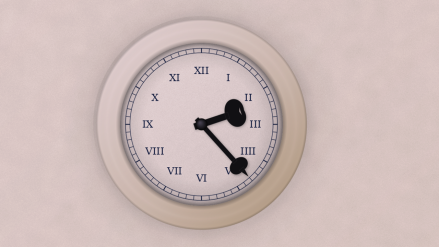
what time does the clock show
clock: 2:23
